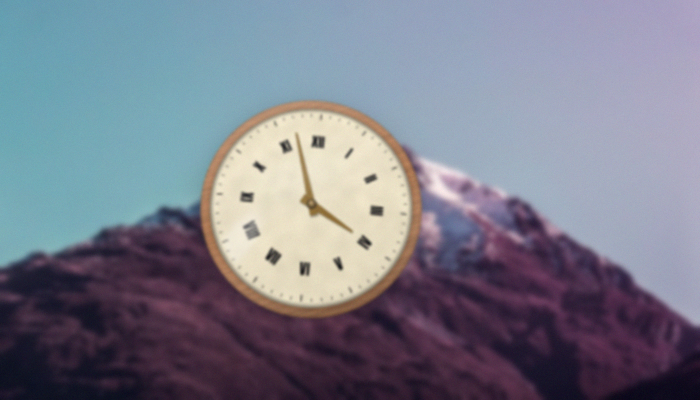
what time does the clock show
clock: 3:57
